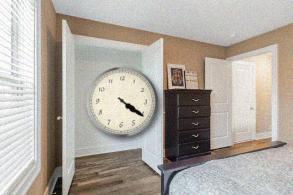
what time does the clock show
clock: 4:21
